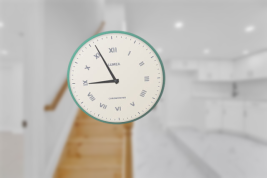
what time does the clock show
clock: 8:56
